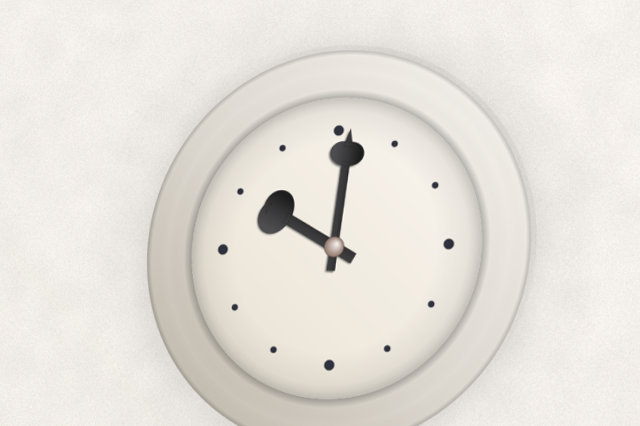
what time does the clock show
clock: 10:01
